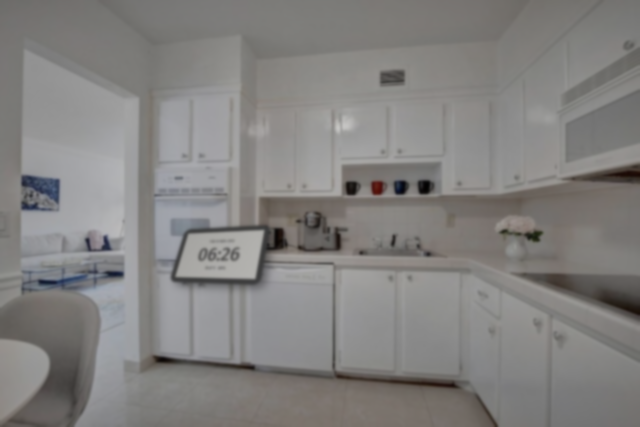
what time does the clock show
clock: 6:26
